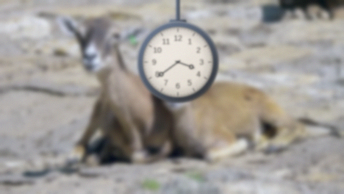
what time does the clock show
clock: 3:39
